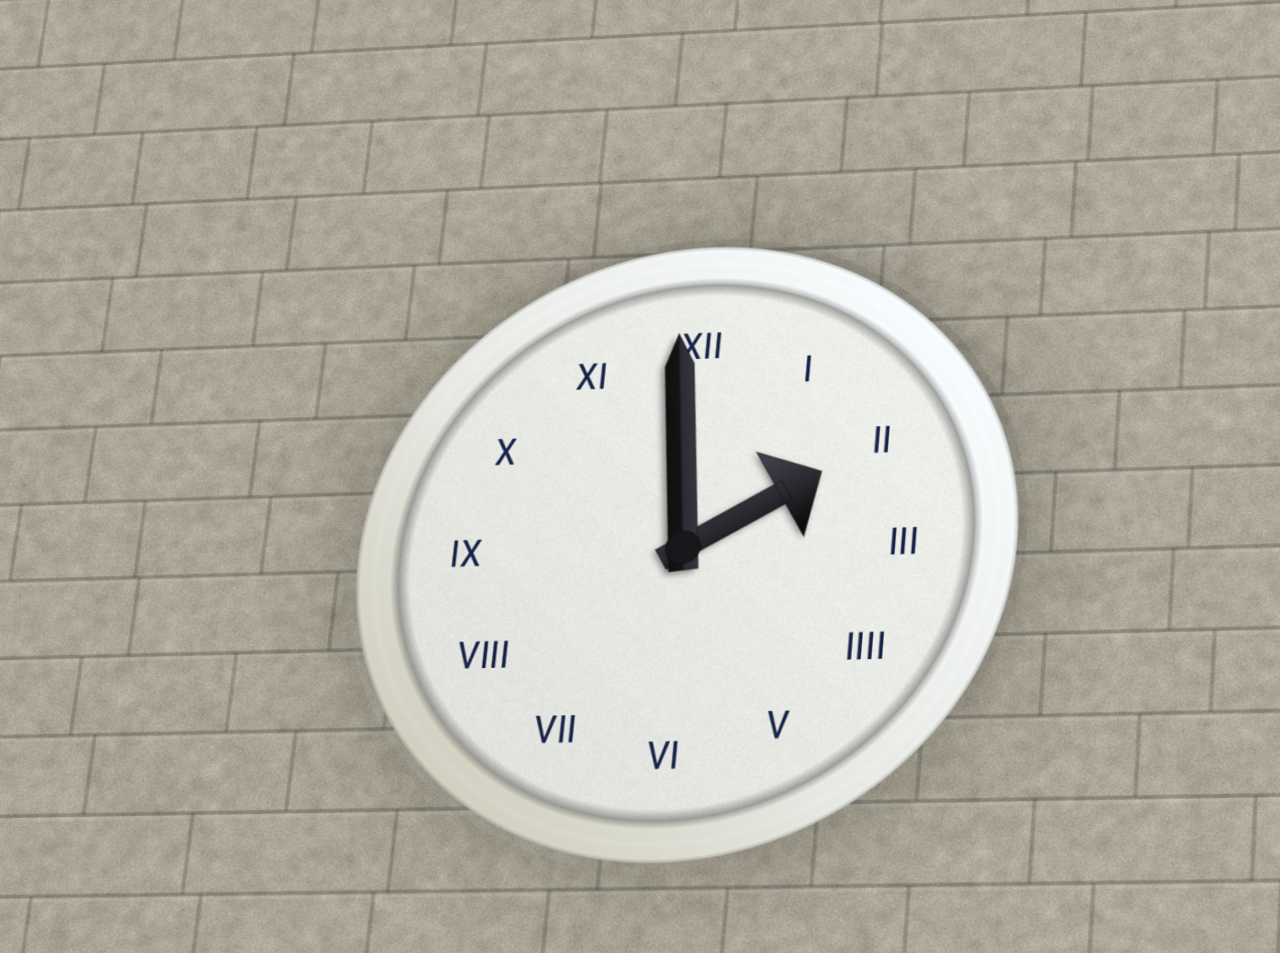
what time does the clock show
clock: 1:59
